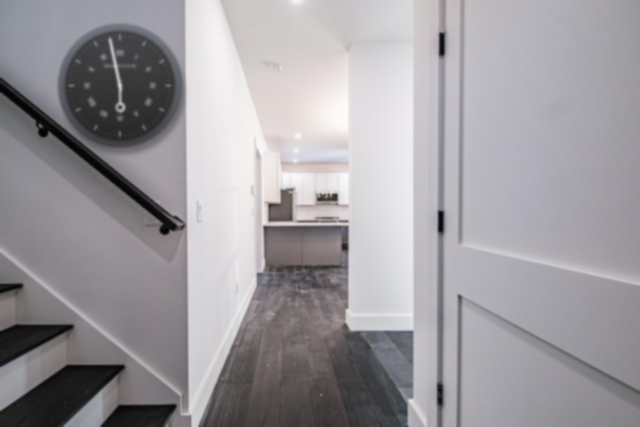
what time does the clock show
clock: 5:58
